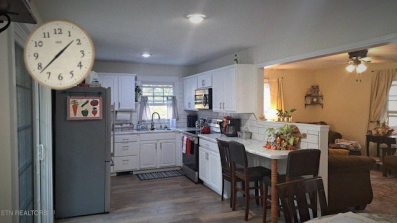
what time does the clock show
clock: 1:38
